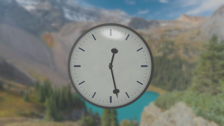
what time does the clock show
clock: 12:28
